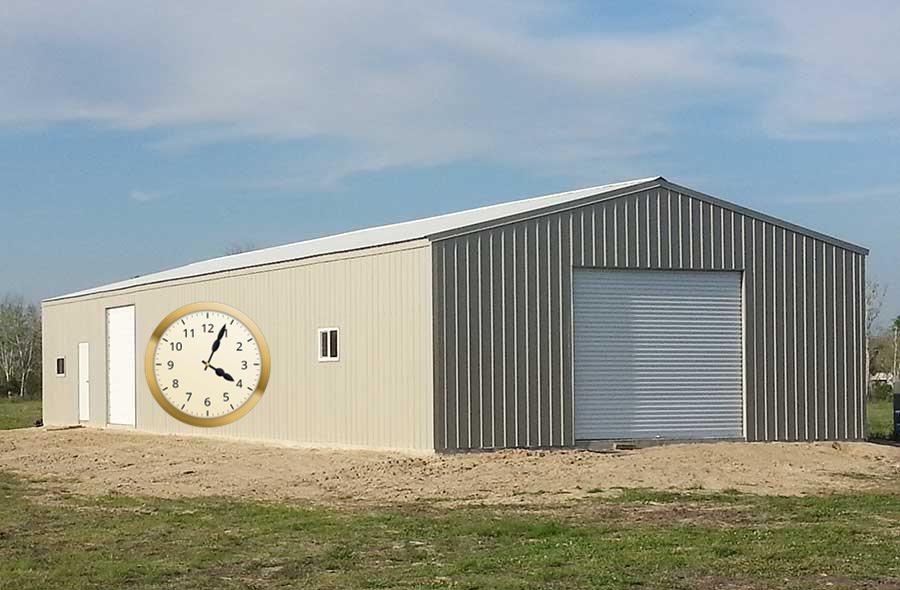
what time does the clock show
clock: 4:04
